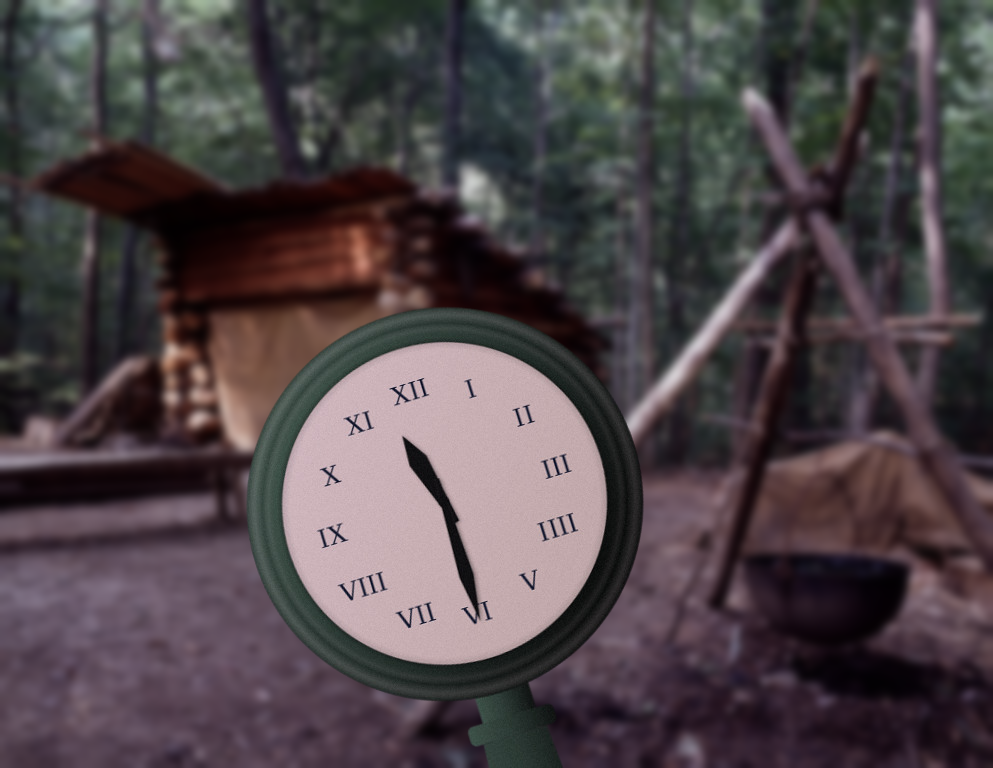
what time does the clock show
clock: 11:30
